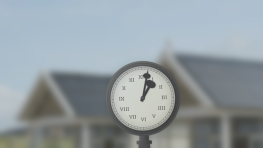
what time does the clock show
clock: 1:02
